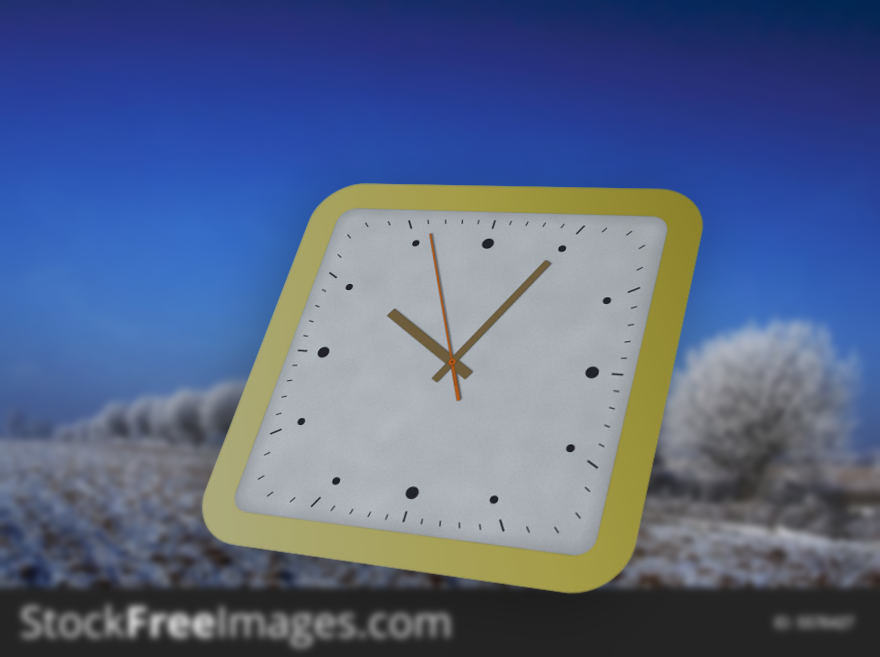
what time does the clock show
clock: 10:04:56
